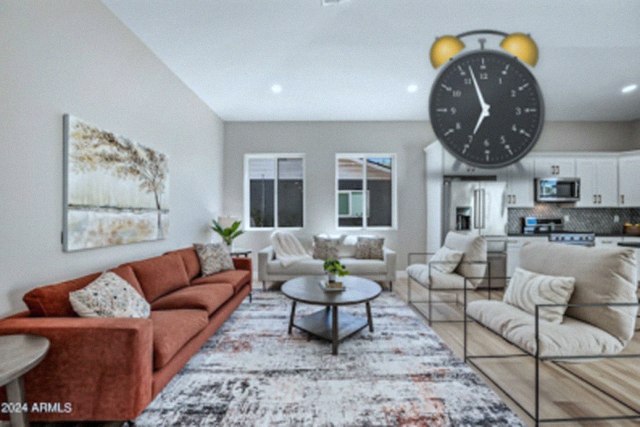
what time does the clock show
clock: 6:57
